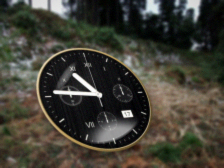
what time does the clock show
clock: 10:46
